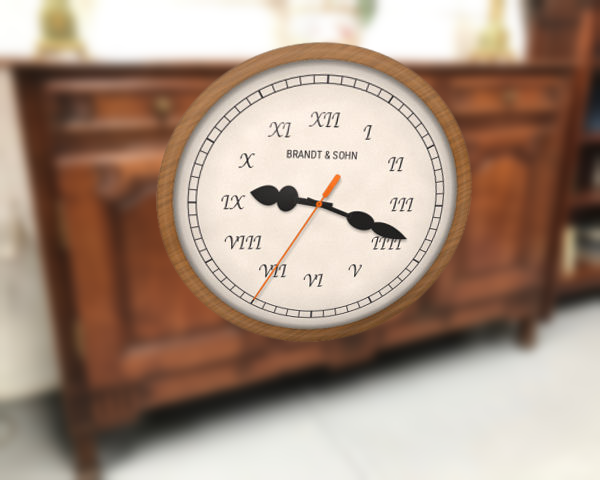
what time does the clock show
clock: 9:18:35
